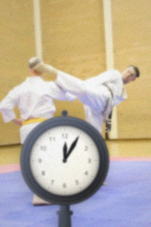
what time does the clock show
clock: 12:05
